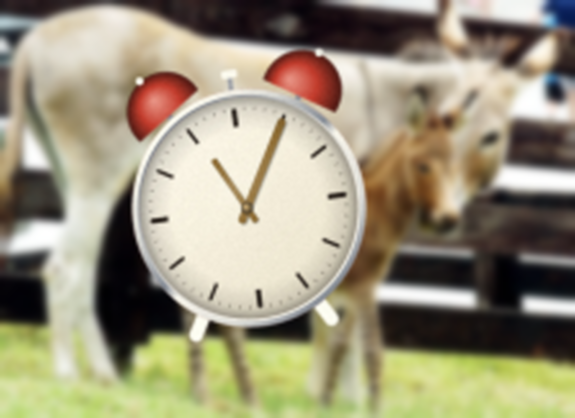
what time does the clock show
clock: 11:05
